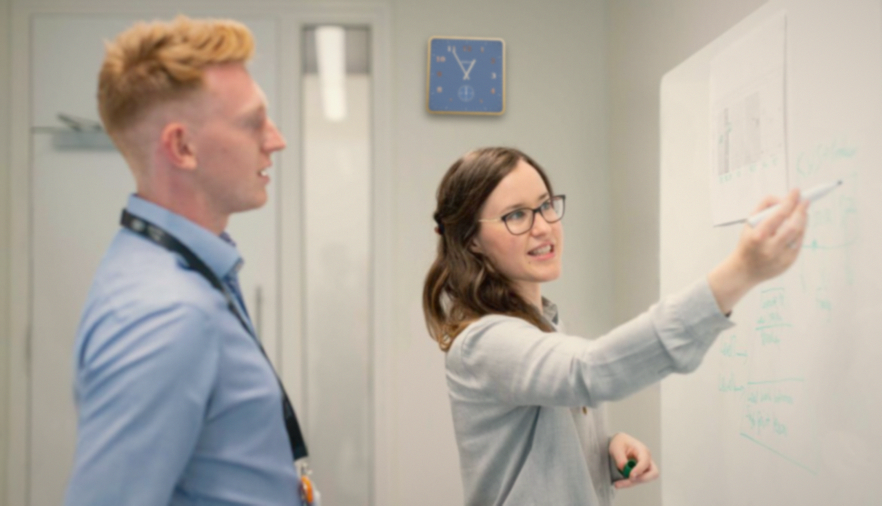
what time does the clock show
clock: 12:55
